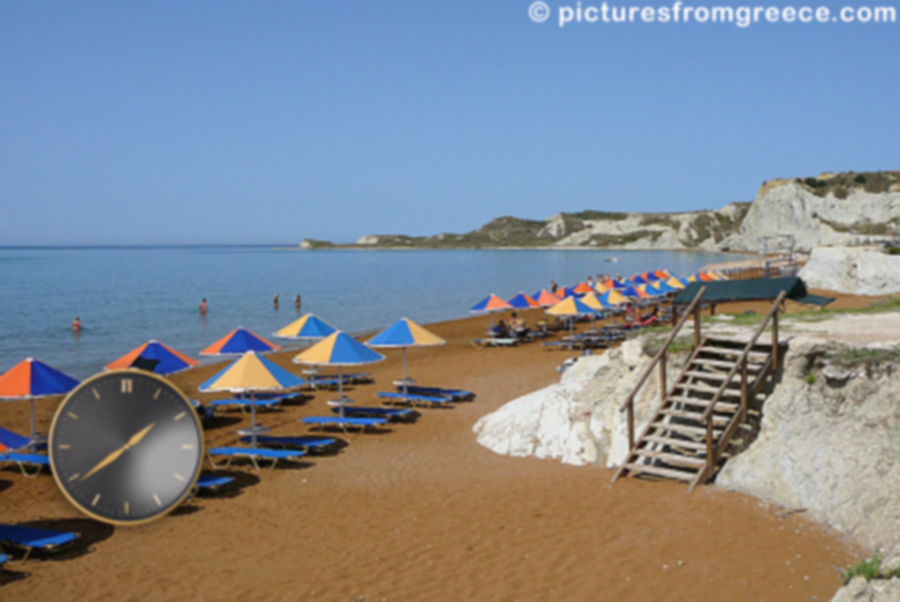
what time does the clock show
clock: 1:39
